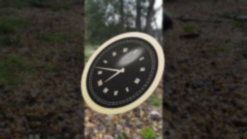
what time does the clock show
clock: 7:47
